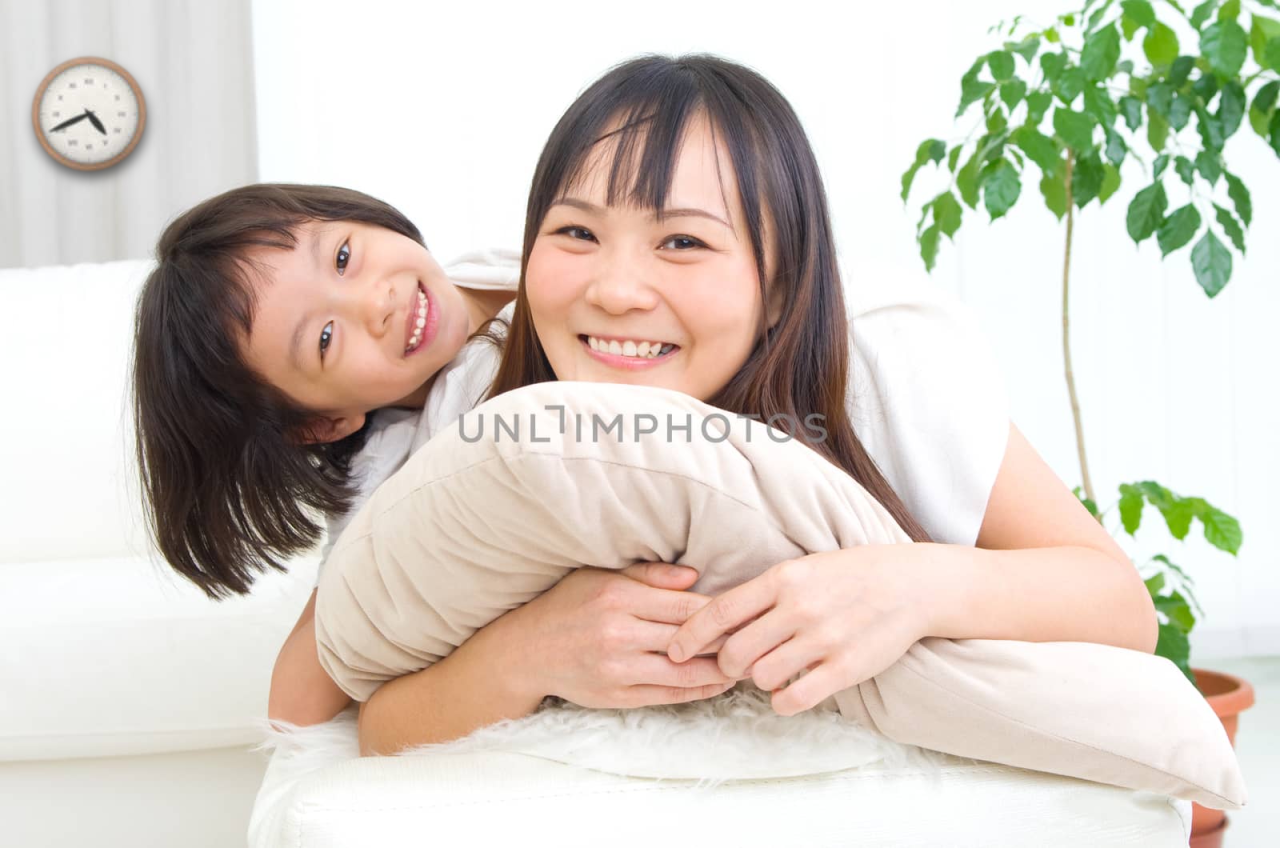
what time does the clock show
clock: 4:41
